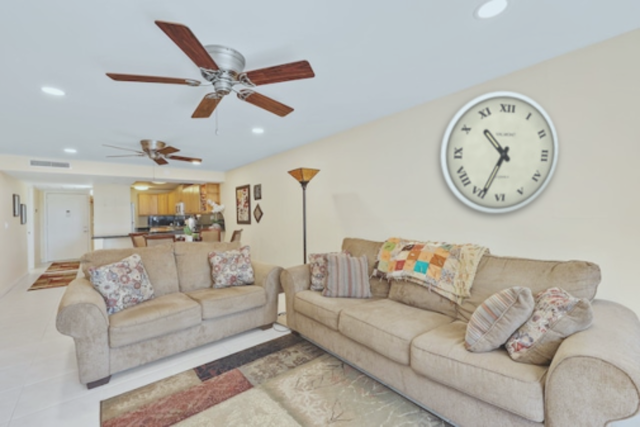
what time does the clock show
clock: 10:34
